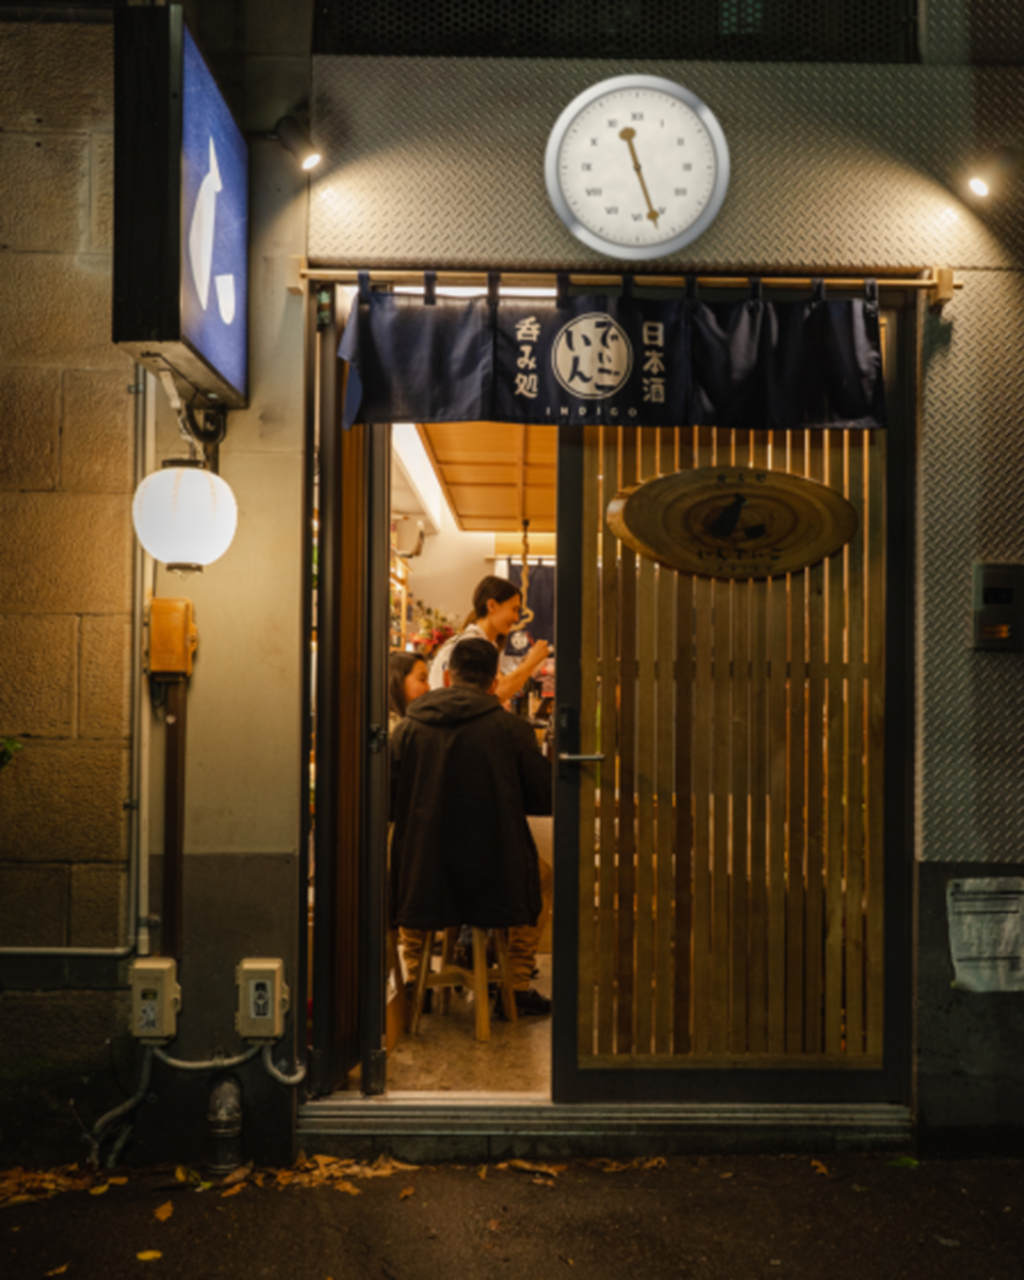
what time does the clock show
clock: 11:27
